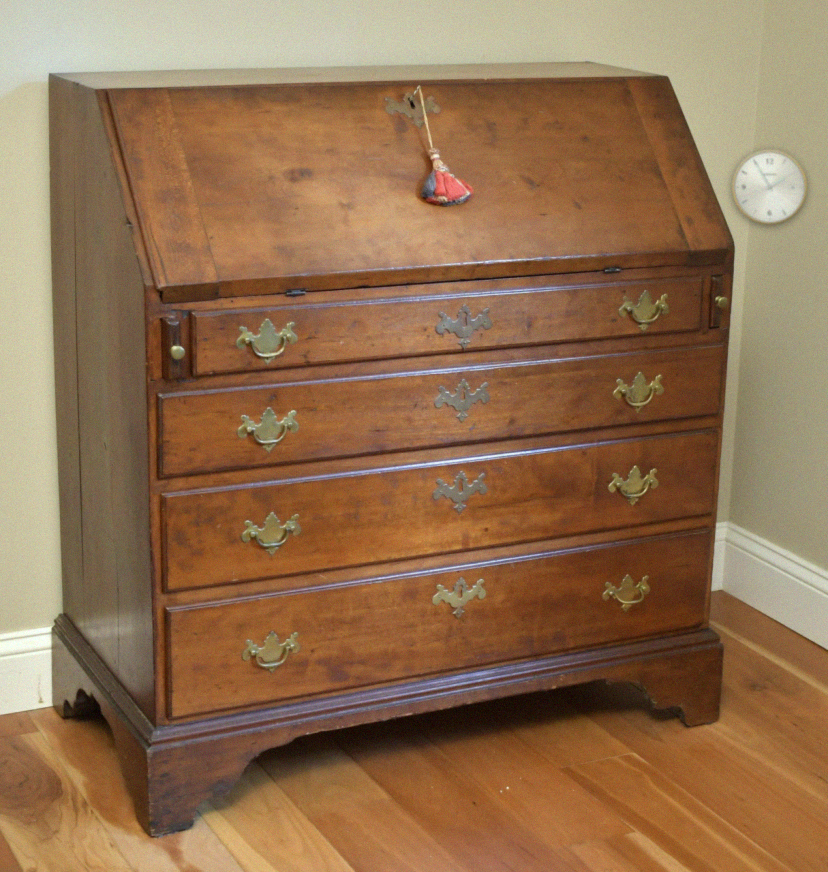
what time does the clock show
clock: 1:55
